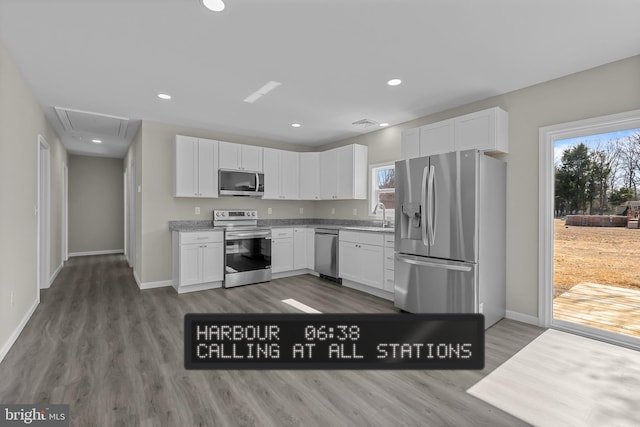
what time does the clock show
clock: 6:38
